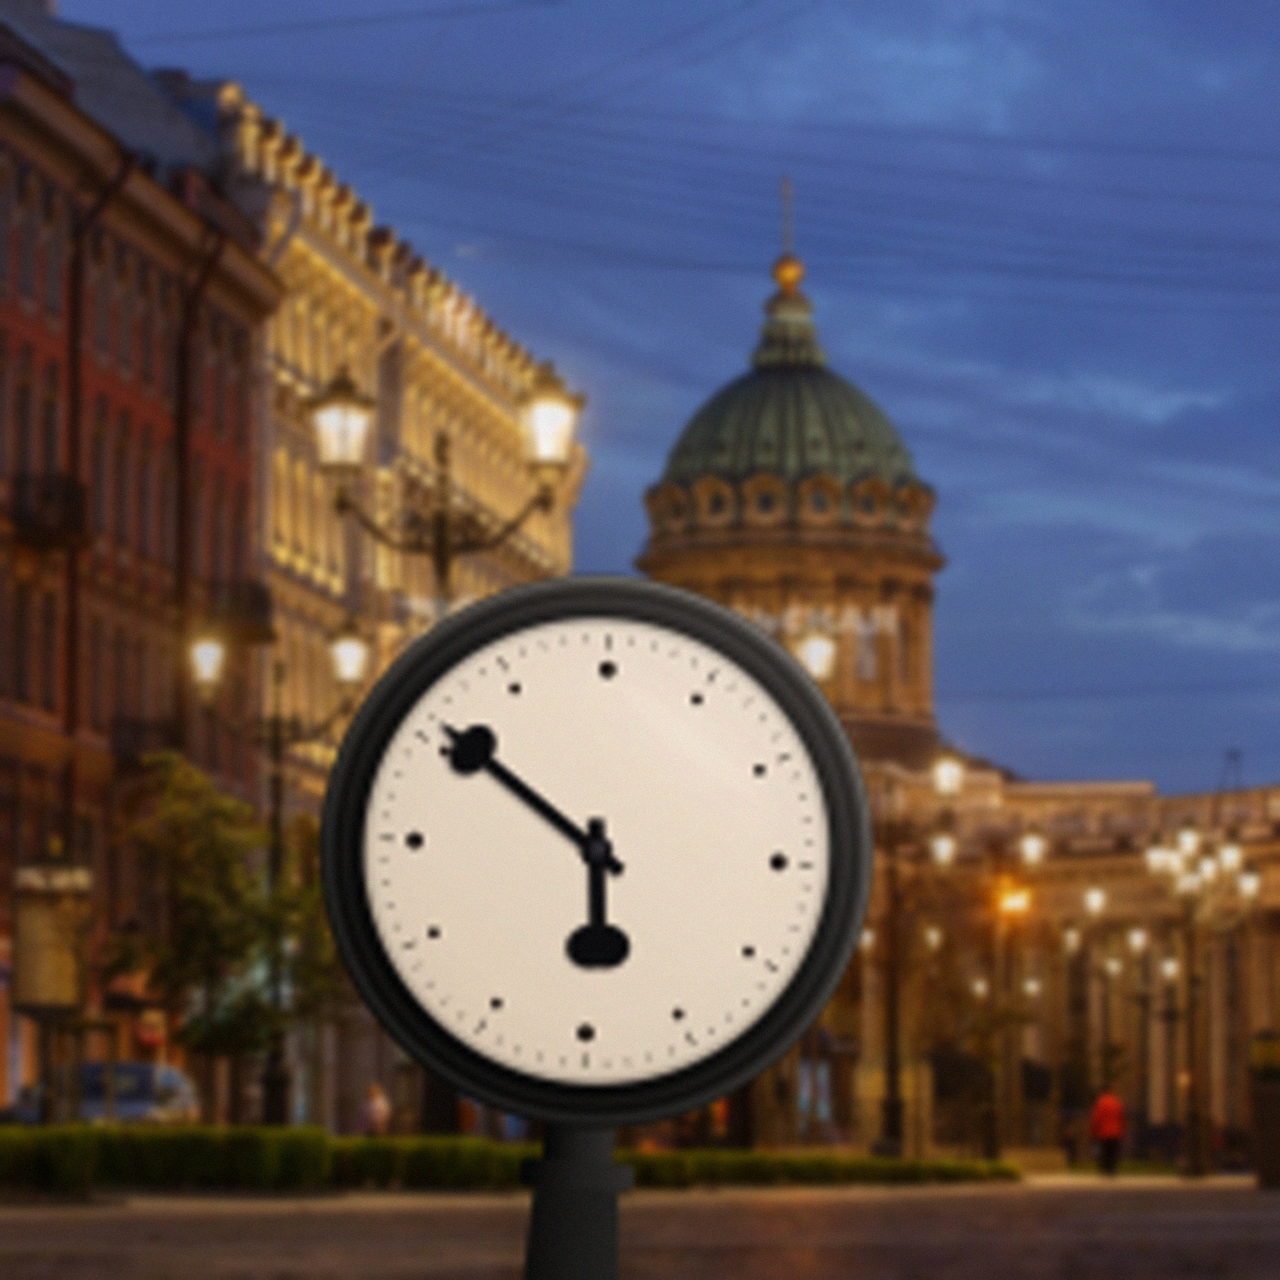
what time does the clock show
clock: 5:51
